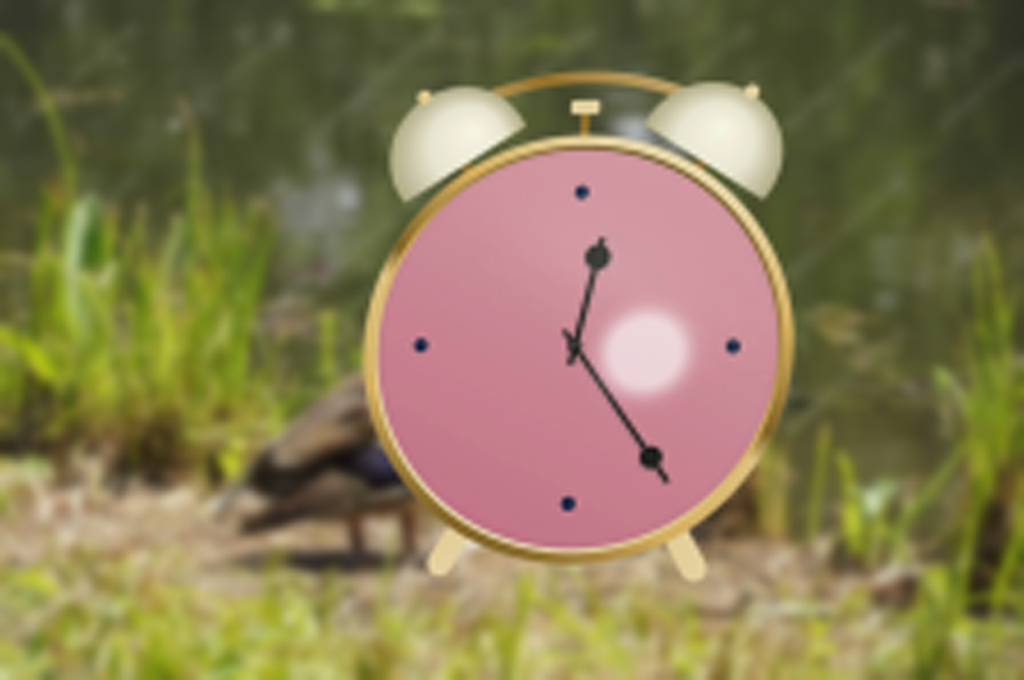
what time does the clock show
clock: 12:24
